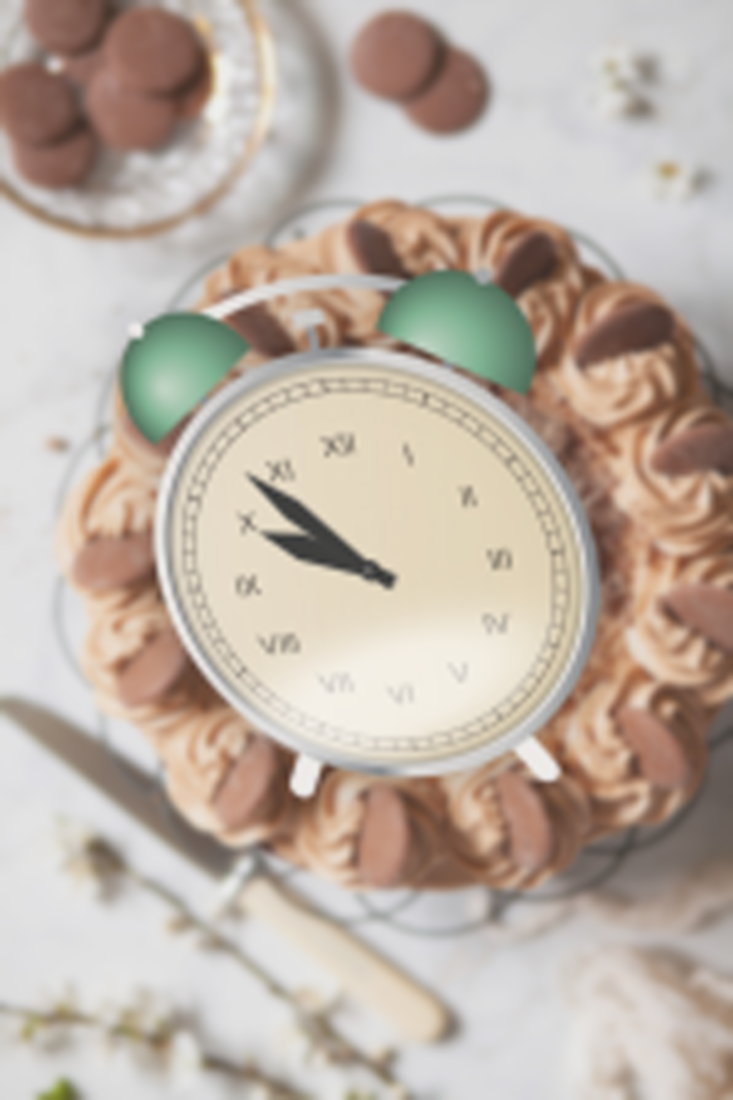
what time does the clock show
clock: 9:53
